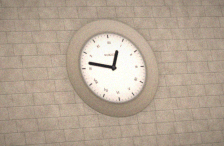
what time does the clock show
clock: 12:47
